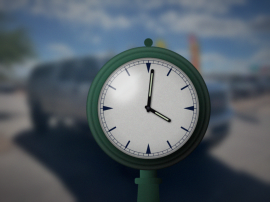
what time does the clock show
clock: 4:01
